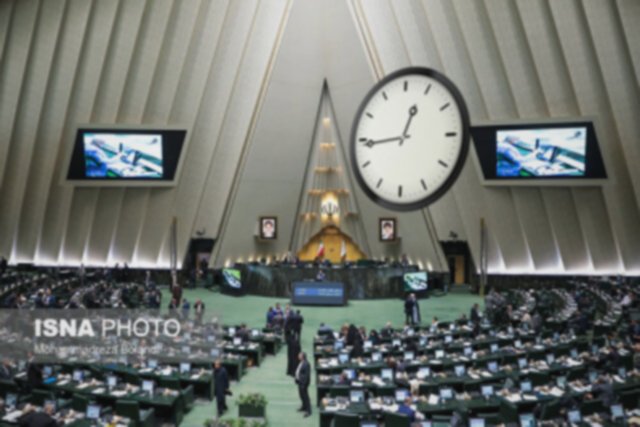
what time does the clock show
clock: 12:44
